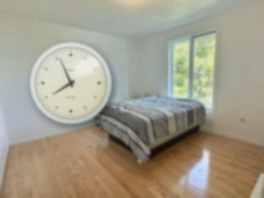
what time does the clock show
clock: 7:56
